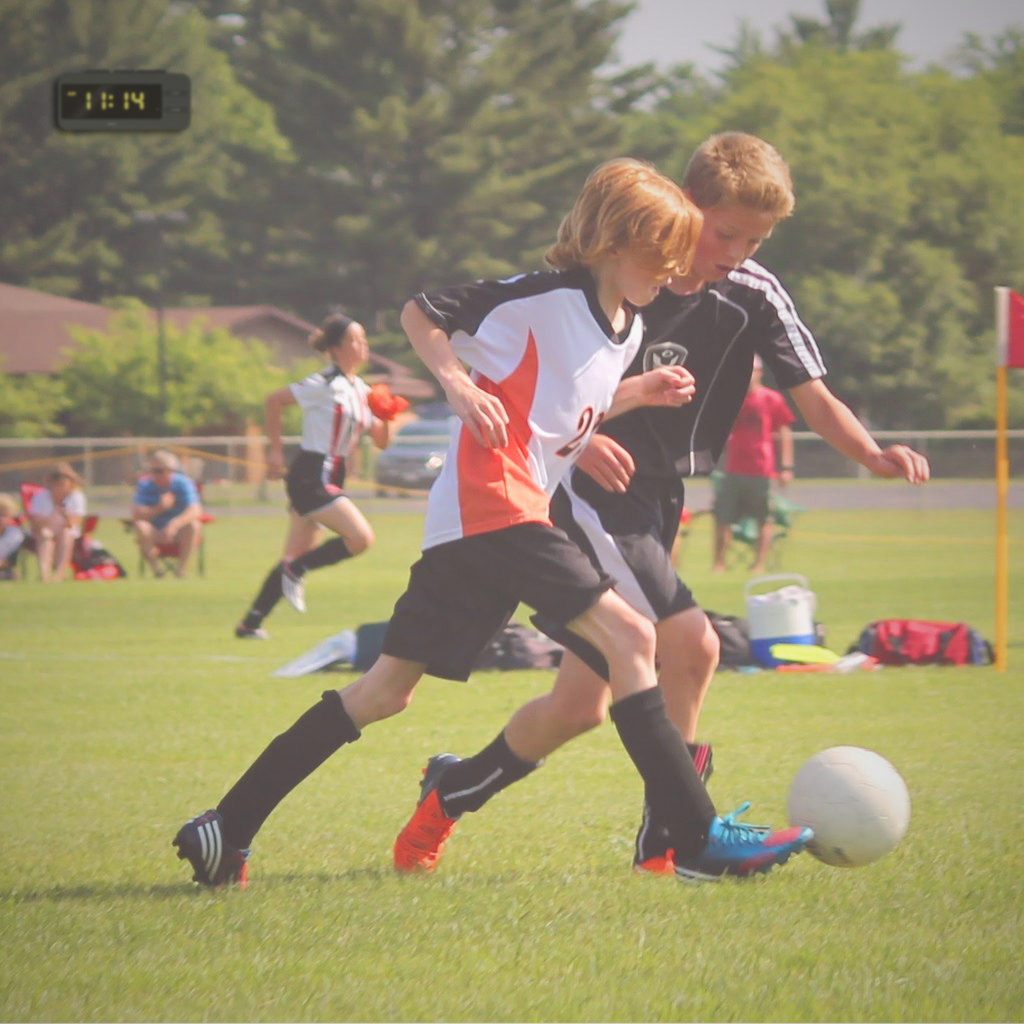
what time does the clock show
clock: 11:14
